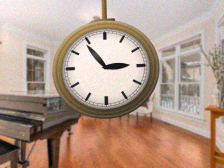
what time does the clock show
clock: 2:54
